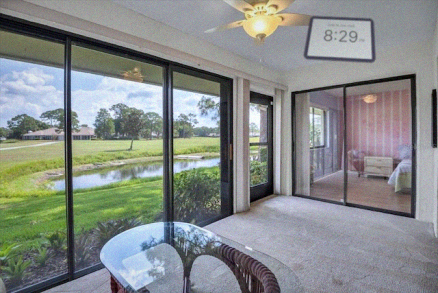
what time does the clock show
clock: 8:29
